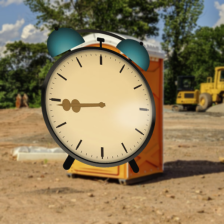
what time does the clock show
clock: 8:44
